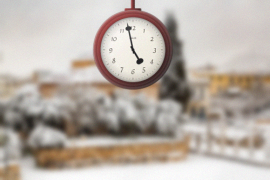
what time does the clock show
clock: 4:58
